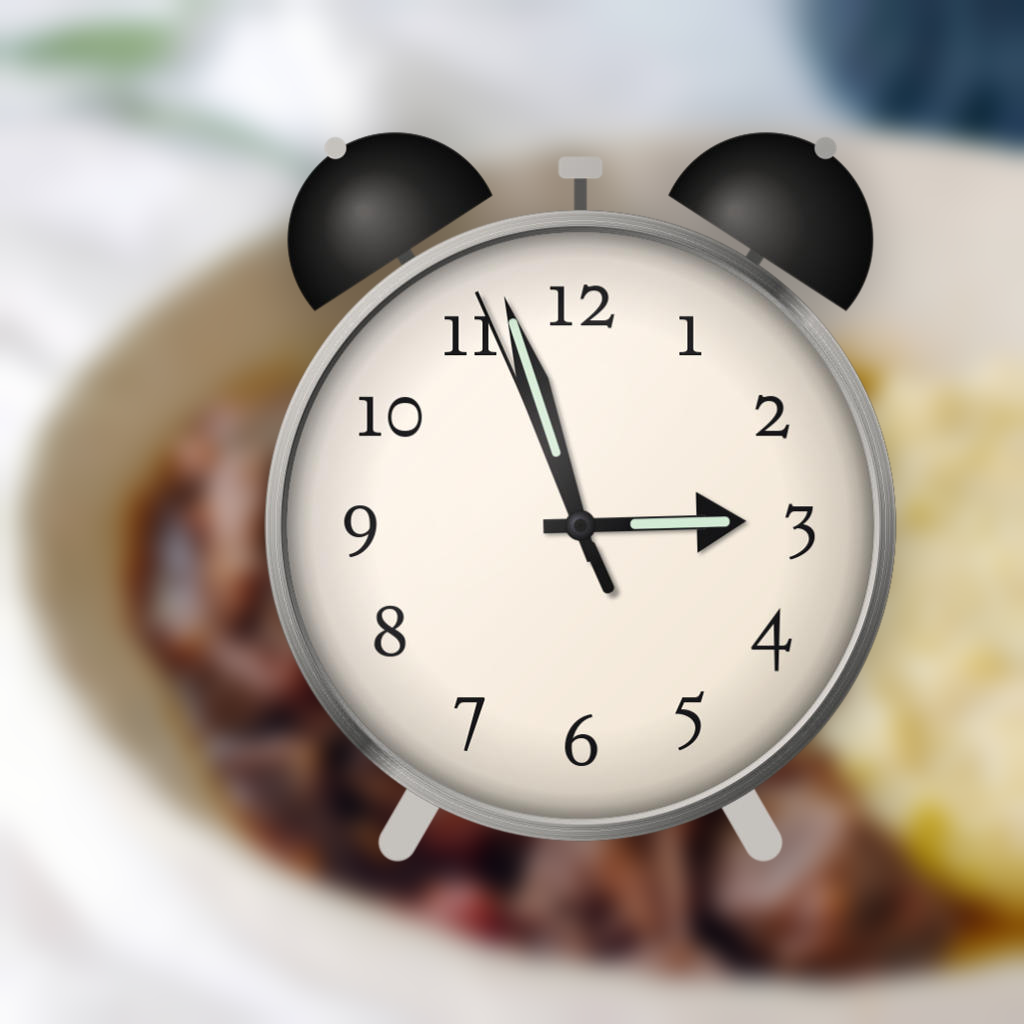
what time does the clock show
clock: 2:56:56
